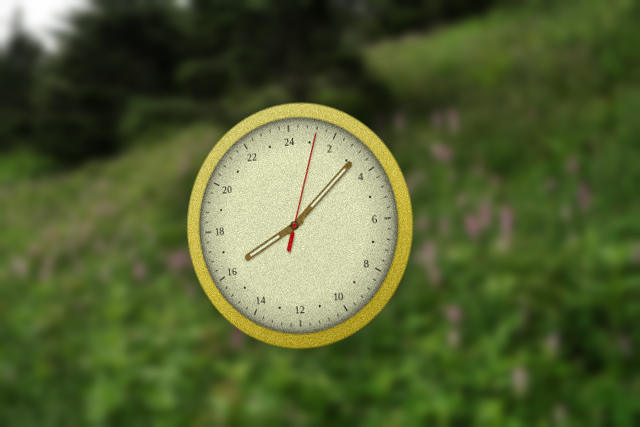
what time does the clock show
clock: 16:08:03
